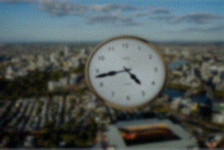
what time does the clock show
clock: 4:43
